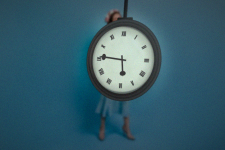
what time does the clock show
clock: 5:46
